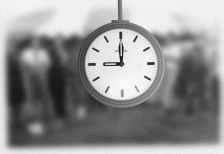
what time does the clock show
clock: 9:00
